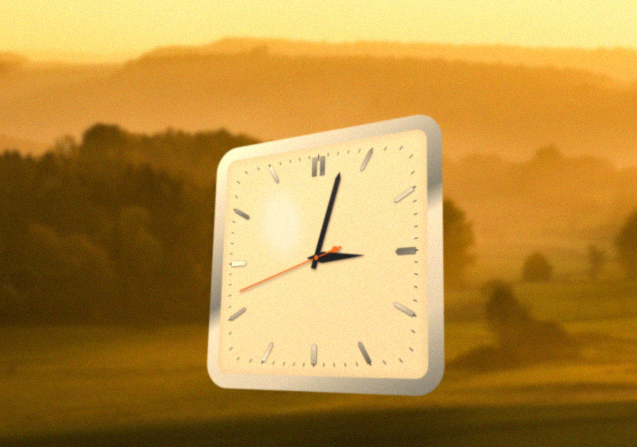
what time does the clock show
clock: 3:02:42
